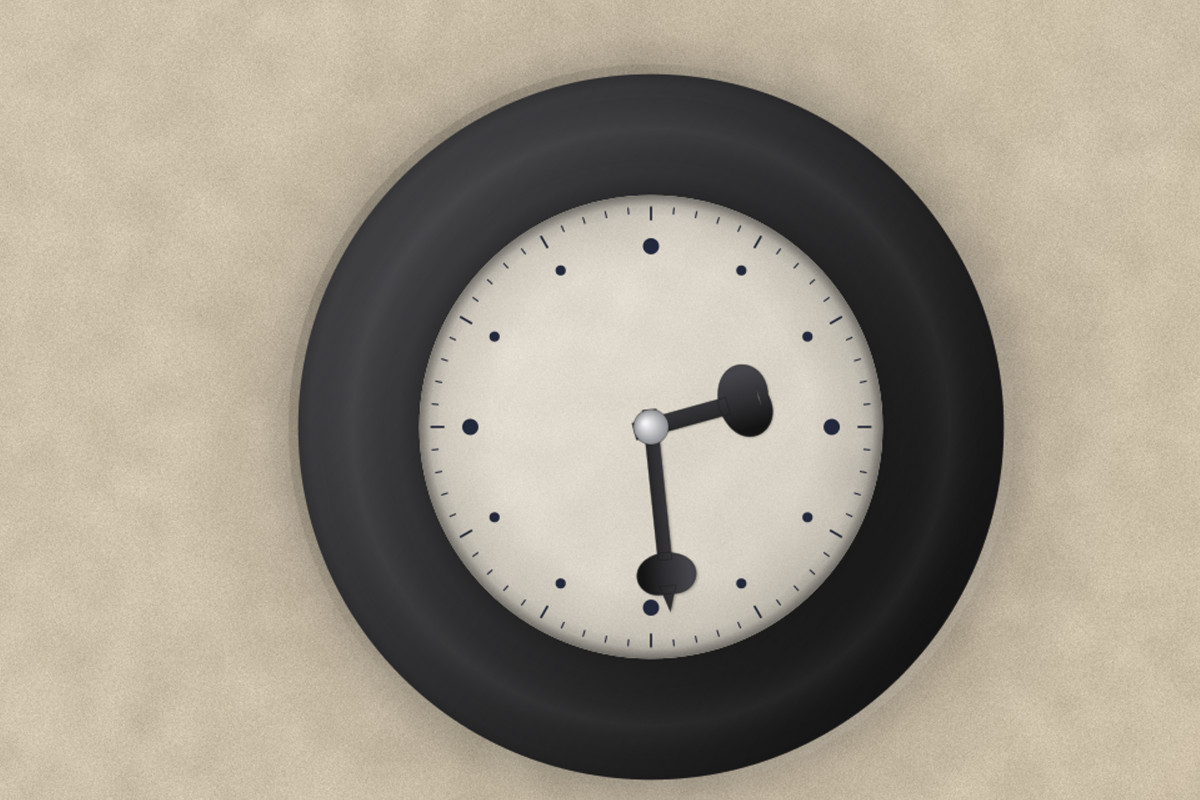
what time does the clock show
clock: 2:29
